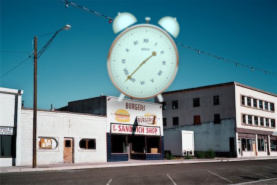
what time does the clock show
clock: 1:37
